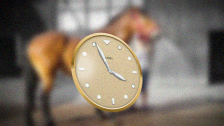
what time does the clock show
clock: 3:56
